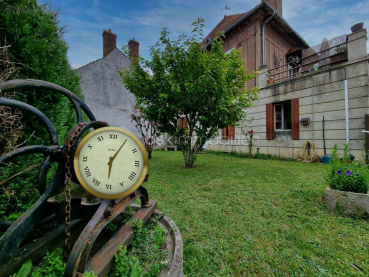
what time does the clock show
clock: 6:05
